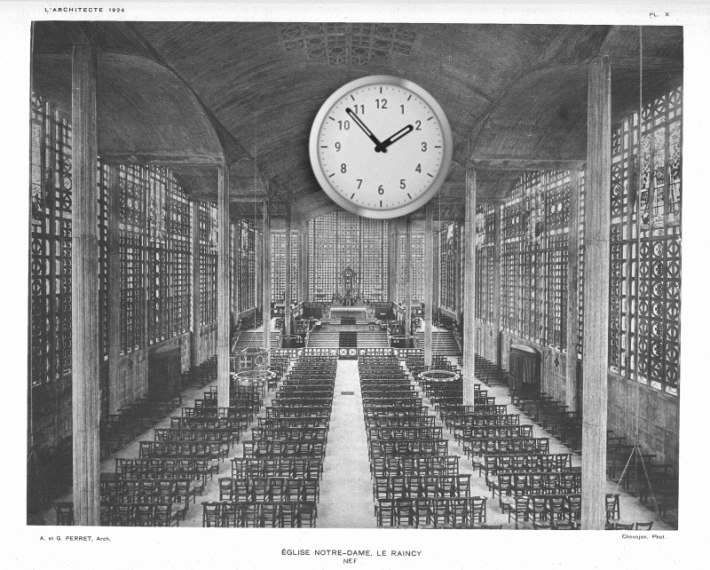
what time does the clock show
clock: 1:53
